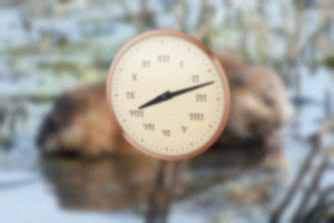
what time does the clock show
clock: 8:12
